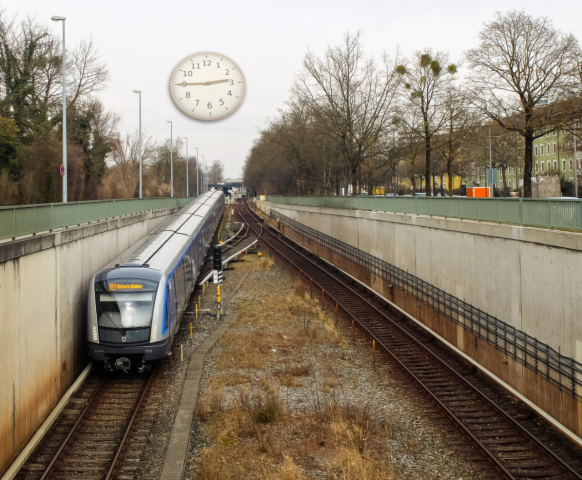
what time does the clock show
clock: 2:45
